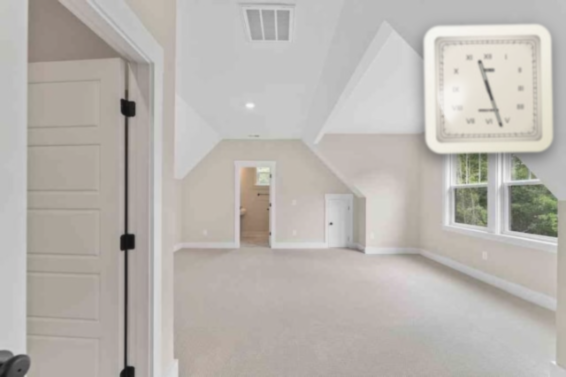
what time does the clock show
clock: 11:27
